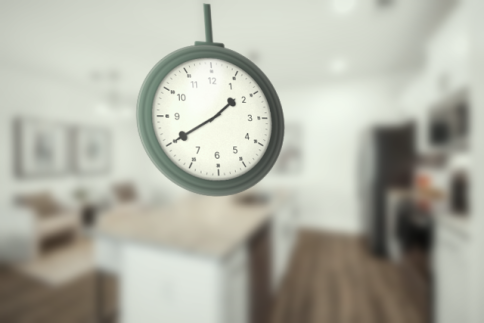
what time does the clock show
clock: 1:40
